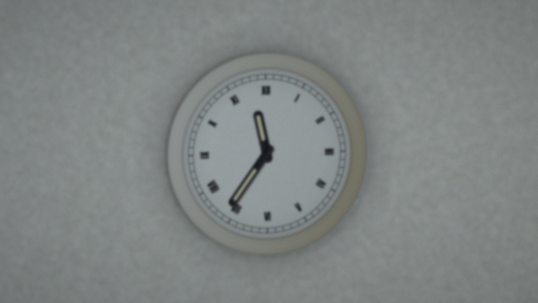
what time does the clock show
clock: 11:36
